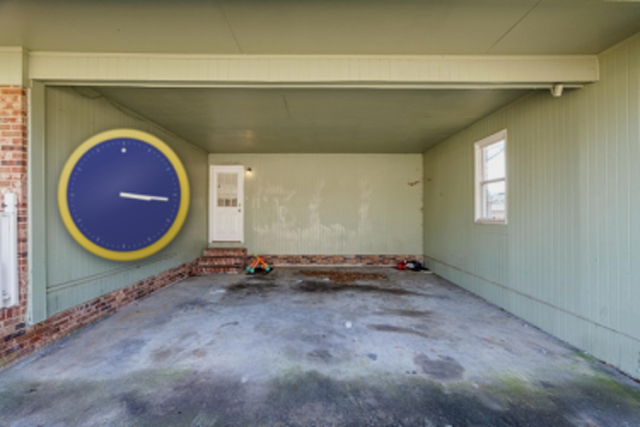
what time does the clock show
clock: 3:16
